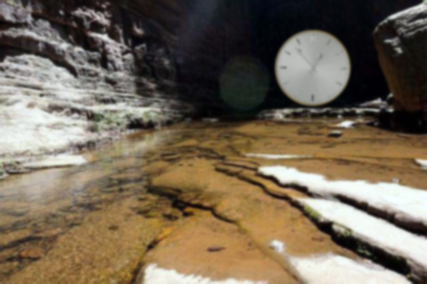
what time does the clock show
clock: 12:53
